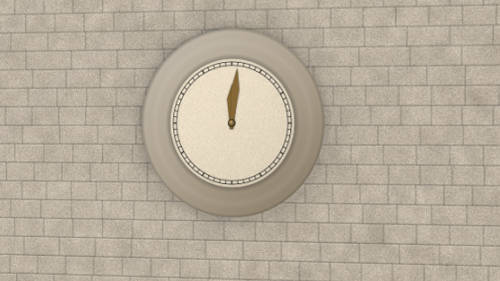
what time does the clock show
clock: 12:01
